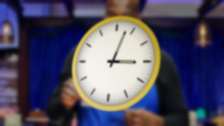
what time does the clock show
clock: 3:03
